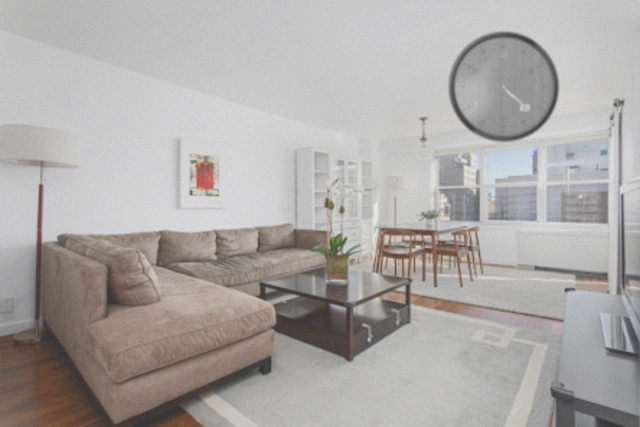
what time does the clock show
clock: 4:22
